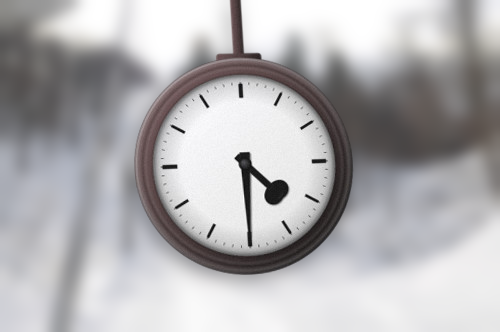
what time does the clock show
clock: 4:30
